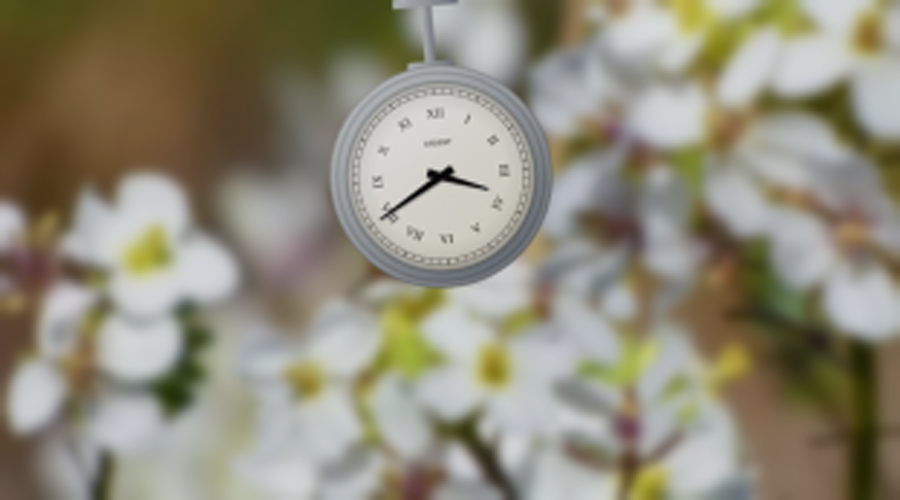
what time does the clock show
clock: 3:40
